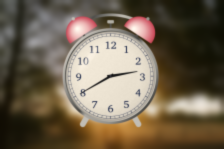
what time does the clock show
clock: 2:40
